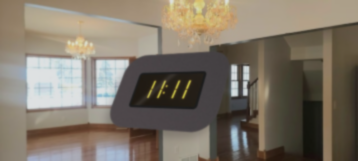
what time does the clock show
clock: 11:11
